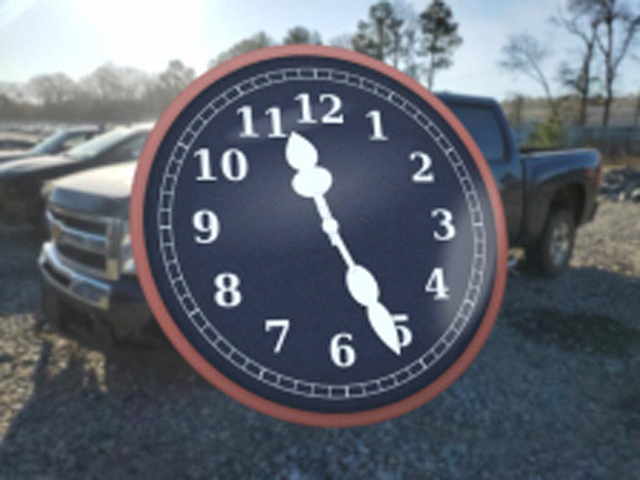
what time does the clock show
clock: 11:26
